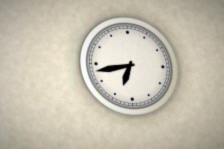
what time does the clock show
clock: 6:43
